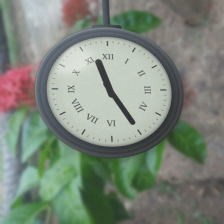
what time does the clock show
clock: 11:25
